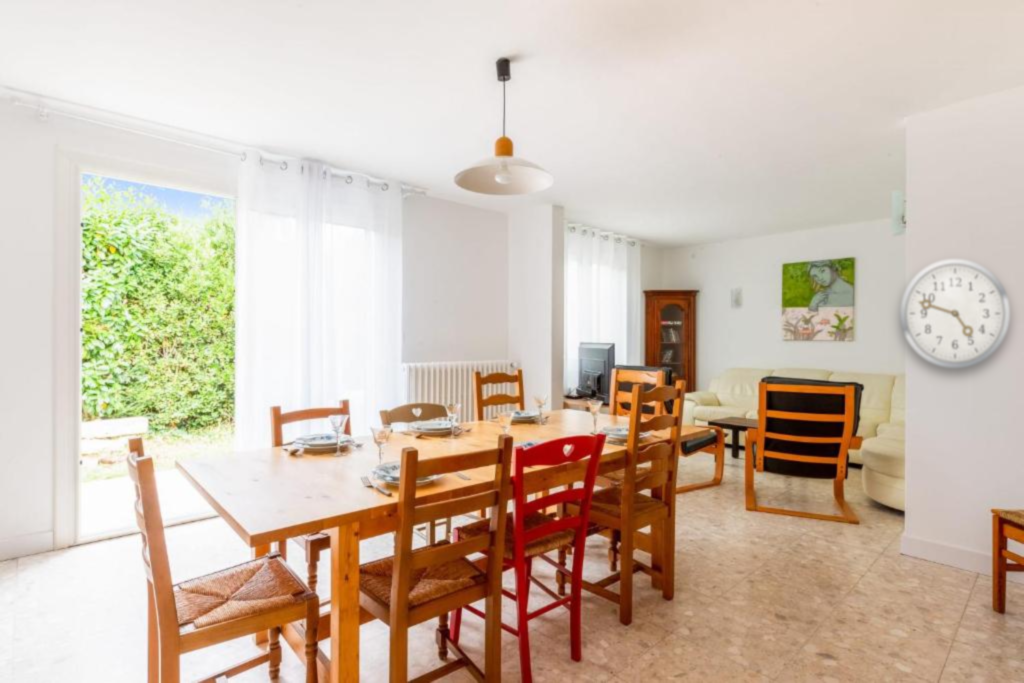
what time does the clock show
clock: 4:48
